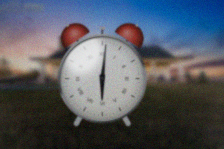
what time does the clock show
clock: 6:01
